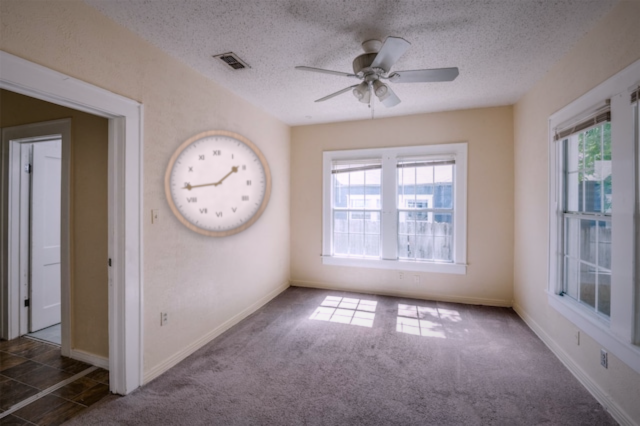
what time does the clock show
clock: 1:44
